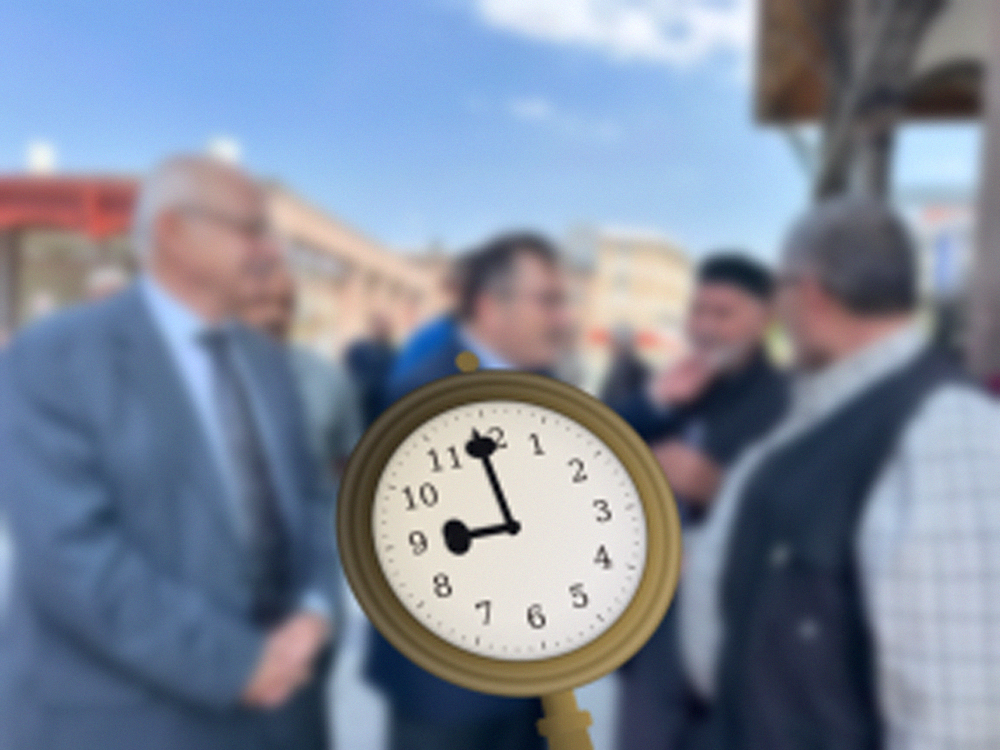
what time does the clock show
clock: 8:59
